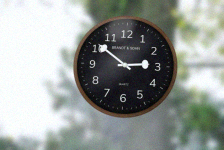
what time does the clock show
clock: 2:51
